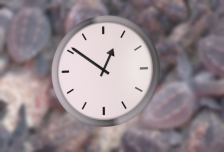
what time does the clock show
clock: 12:51
